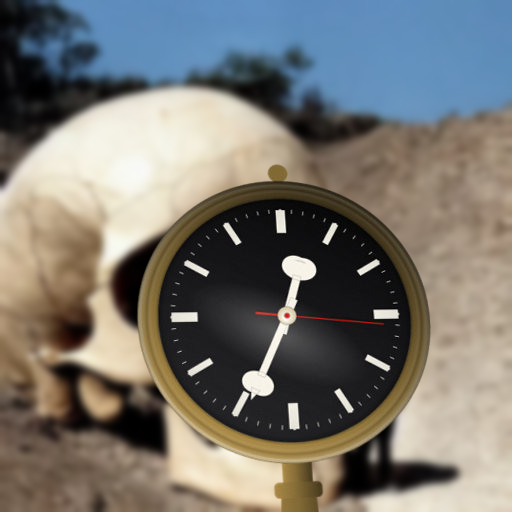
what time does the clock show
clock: 12:34:16
